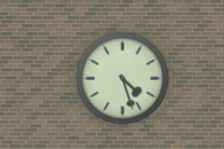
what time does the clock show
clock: 4:27
